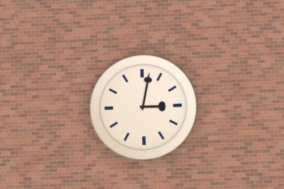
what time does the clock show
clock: 3:02
